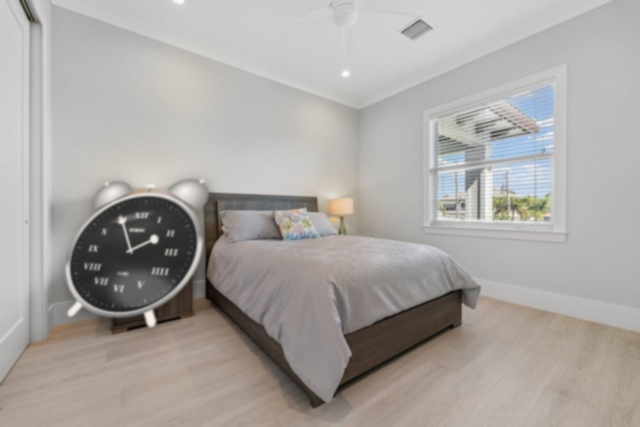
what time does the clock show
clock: 1:55
